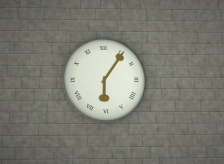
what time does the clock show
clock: 6:06
